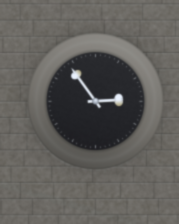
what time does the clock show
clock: 2:54
